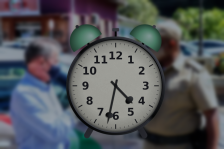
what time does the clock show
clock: 4:32
